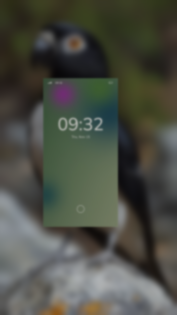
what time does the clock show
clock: 9:32
